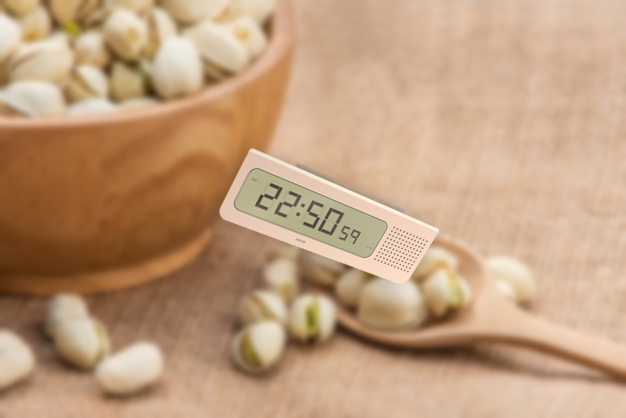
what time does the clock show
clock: 22:50:59
